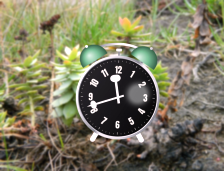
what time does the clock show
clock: 11:42
